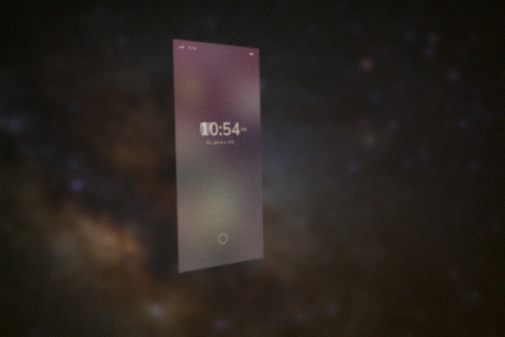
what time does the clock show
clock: 10:54
